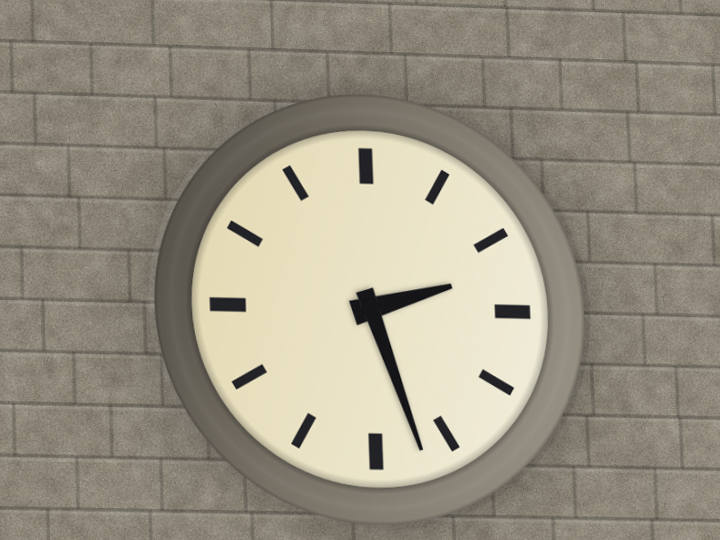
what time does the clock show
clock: 2:27
